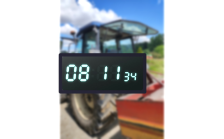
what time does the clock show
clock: 8:11:34
